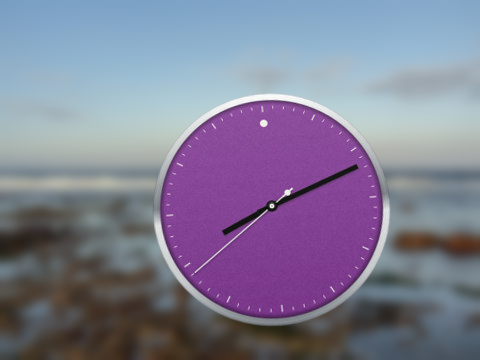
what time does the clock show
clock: 8:11:39
